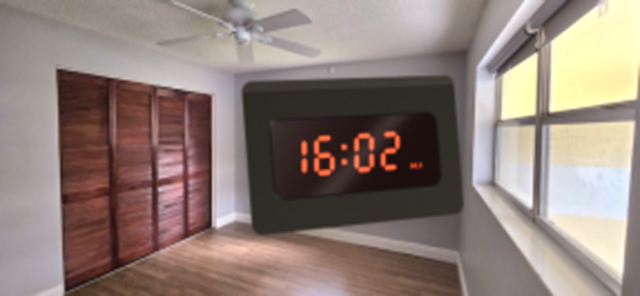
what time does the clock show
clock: 16:02
